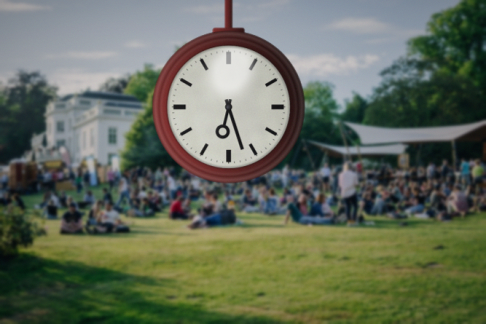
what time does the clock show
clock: 6:27
